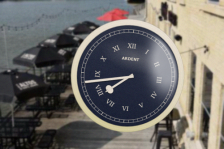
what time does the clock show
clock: 7:43
